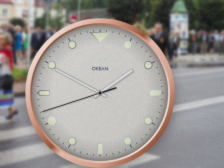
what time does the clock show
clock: 1:49:42
